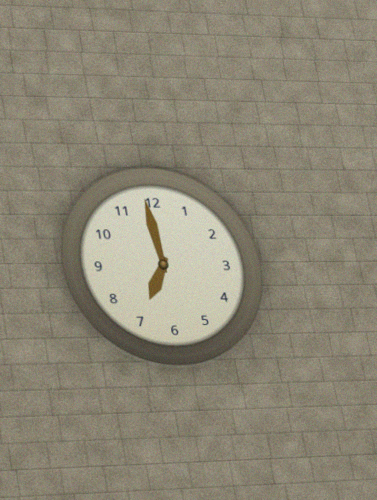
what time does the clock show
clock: 6:59
